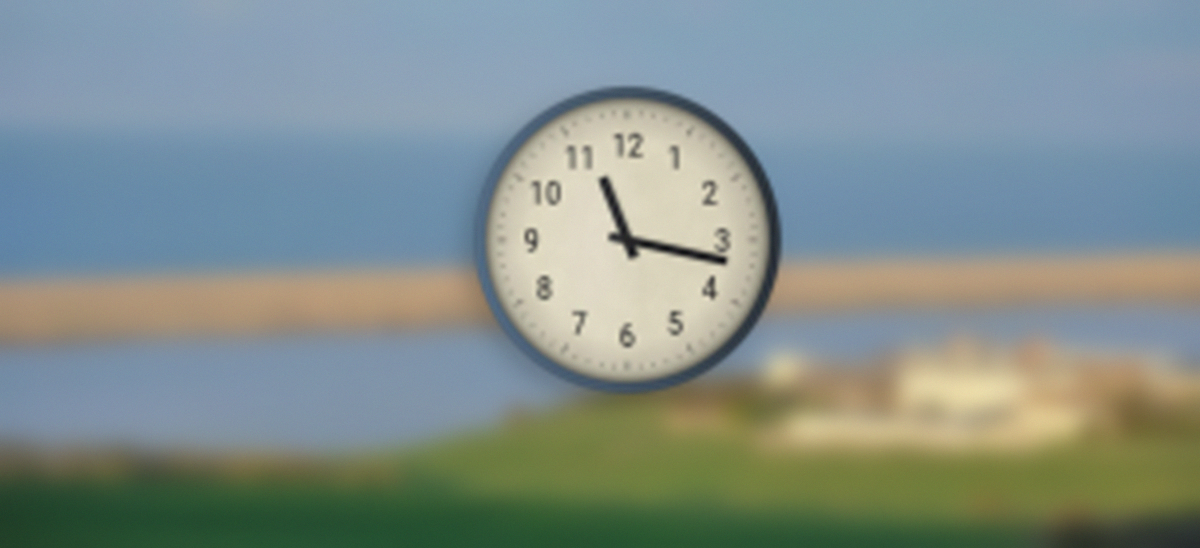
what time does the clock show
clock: 11:17
